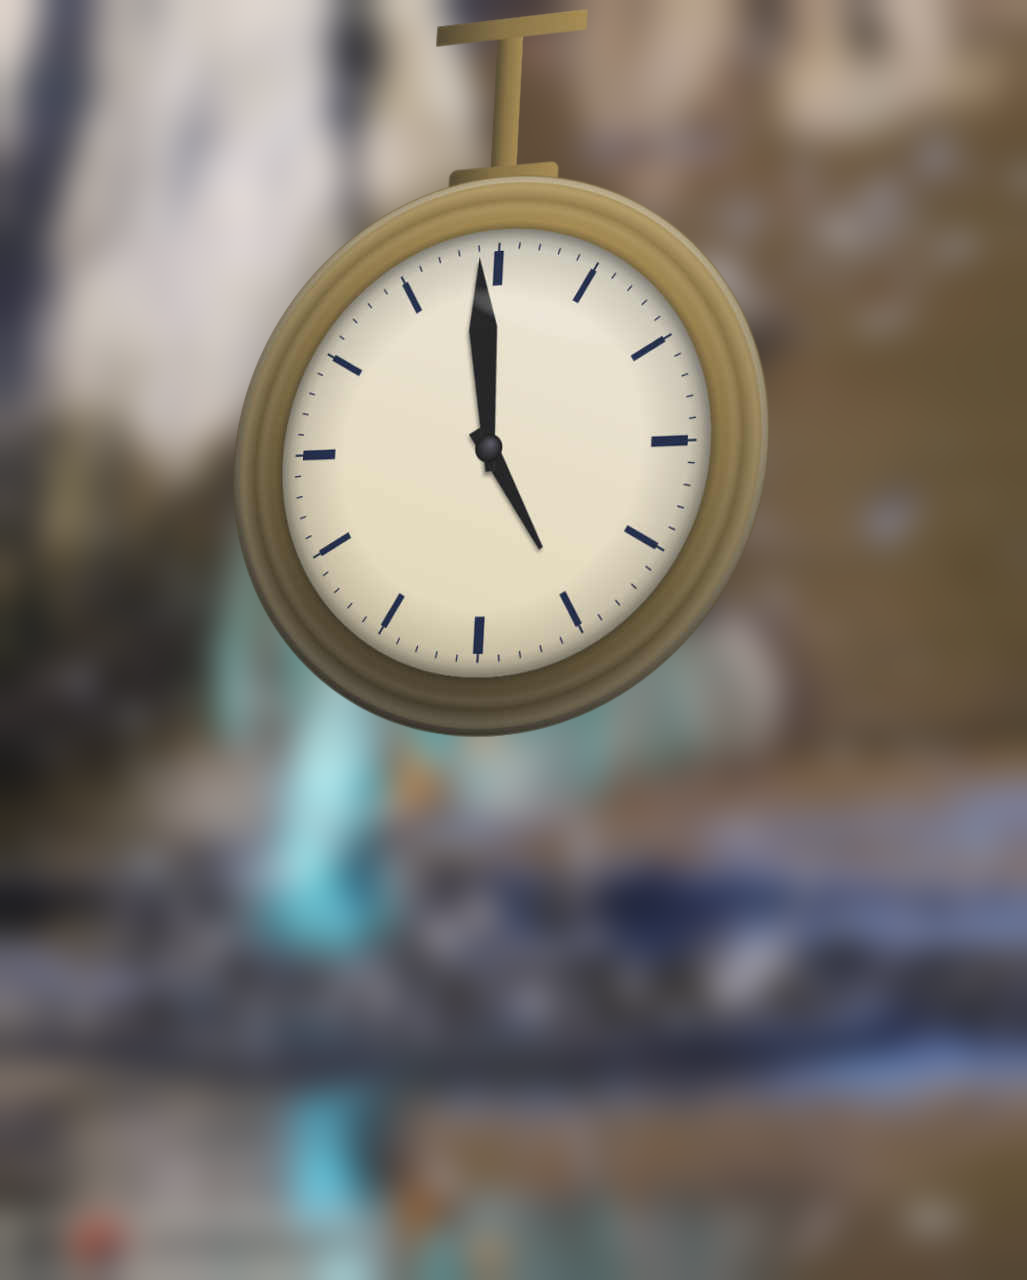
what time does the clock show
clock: 4:59
